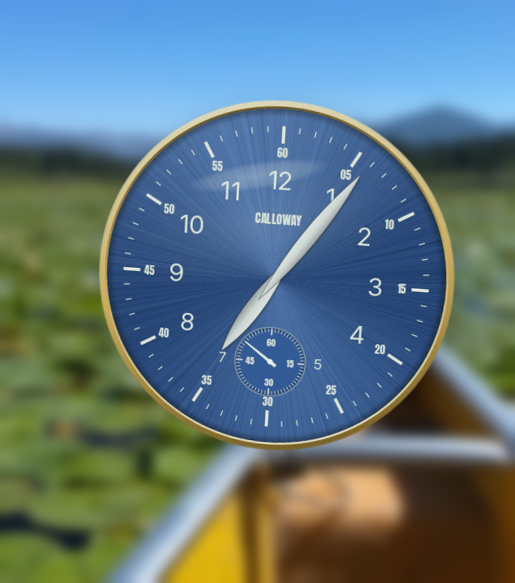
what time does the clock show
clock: 7:05:51
